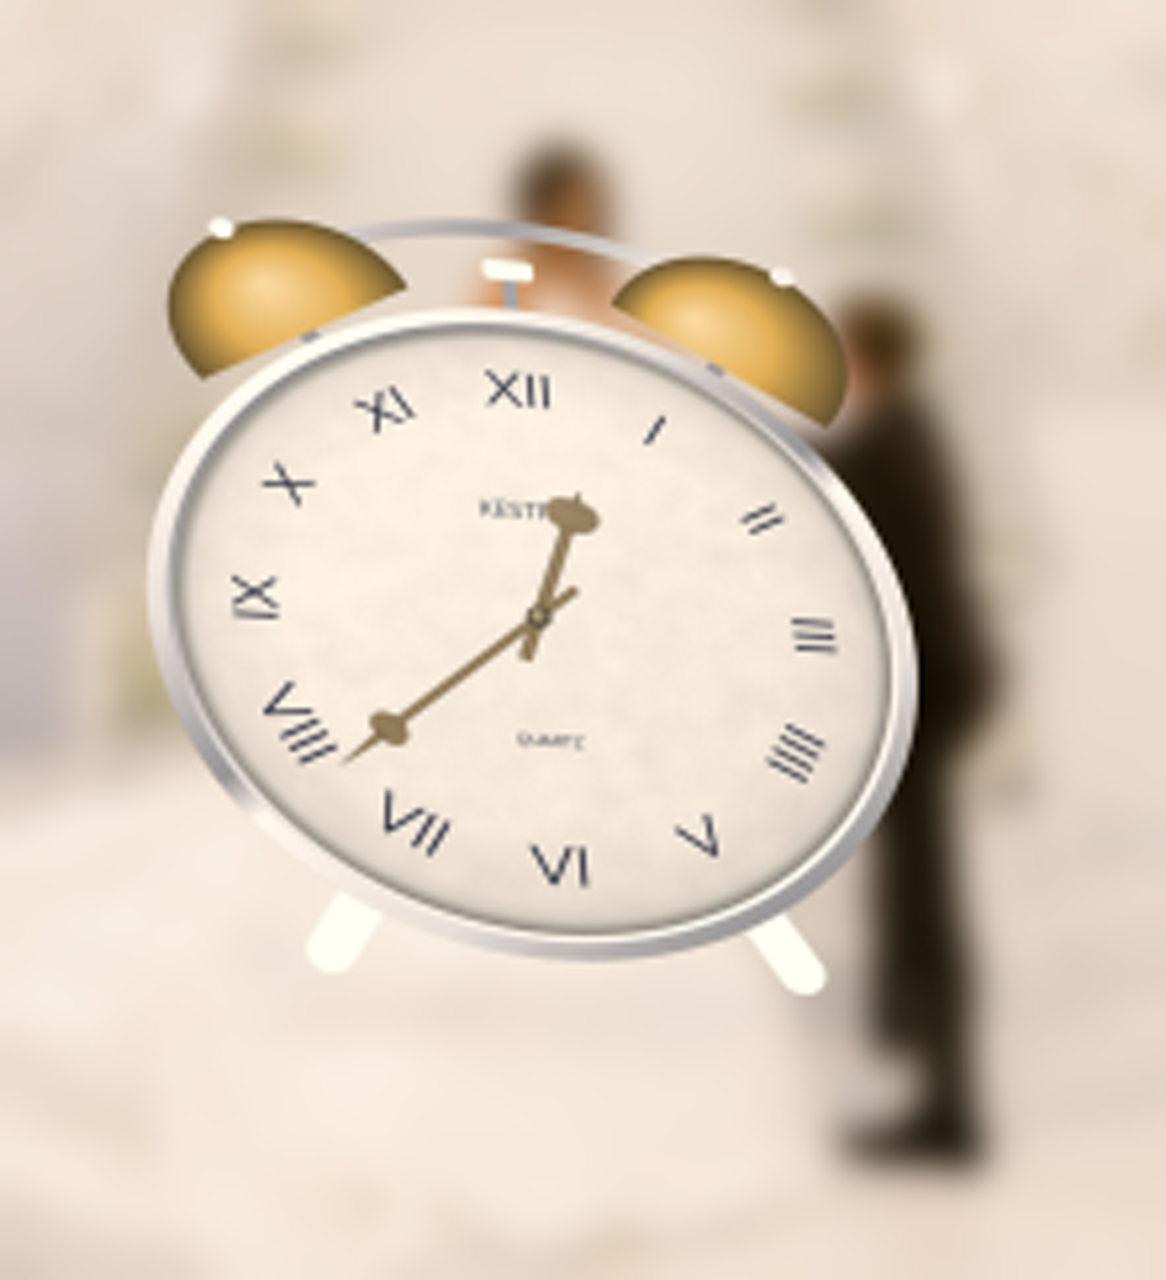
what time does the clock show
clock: 12:38
